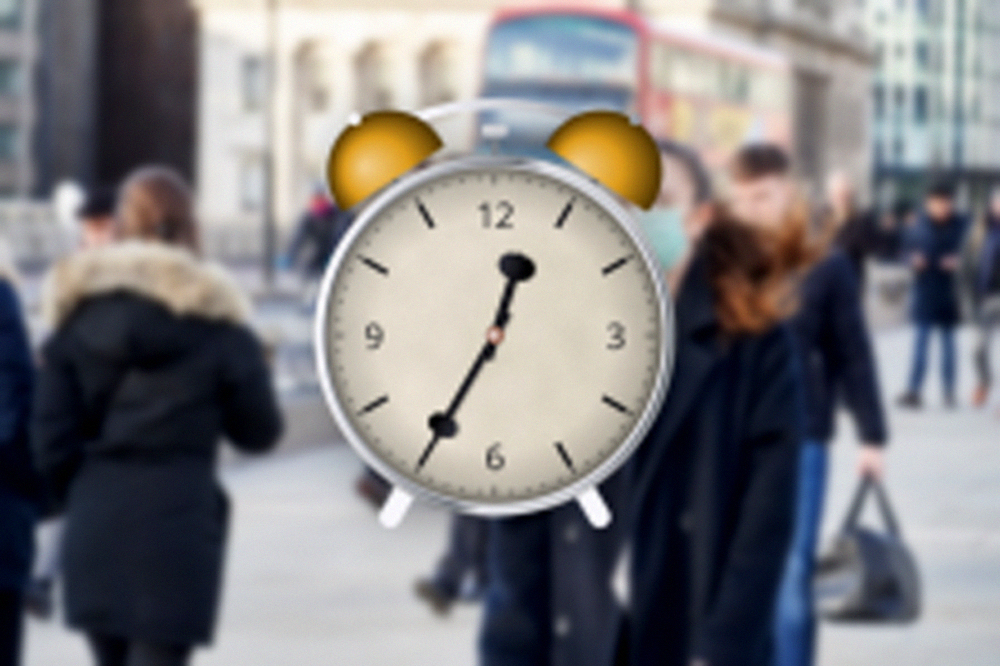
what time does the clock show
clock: 12:35
